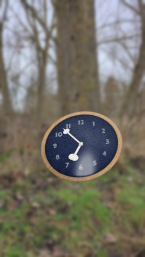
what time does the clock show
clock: 6:53
